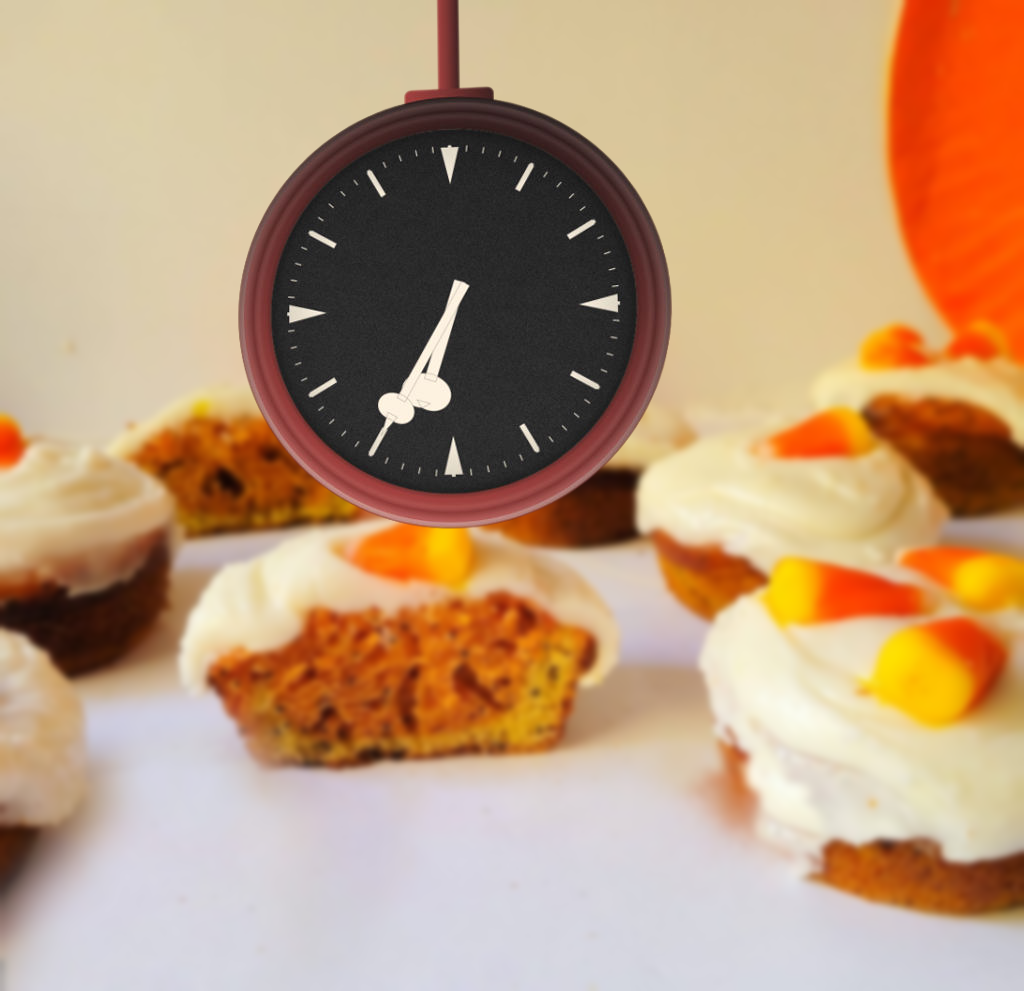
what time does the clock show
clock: 6:35
